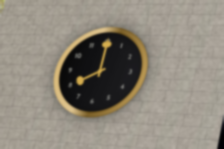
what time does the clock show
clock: 8:00
